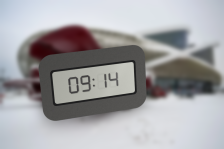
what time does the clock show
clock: 9:14
